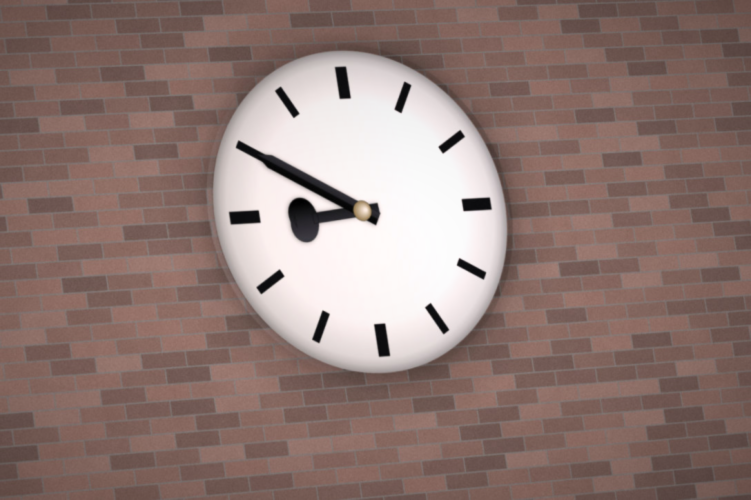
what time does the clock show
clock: 8:50
